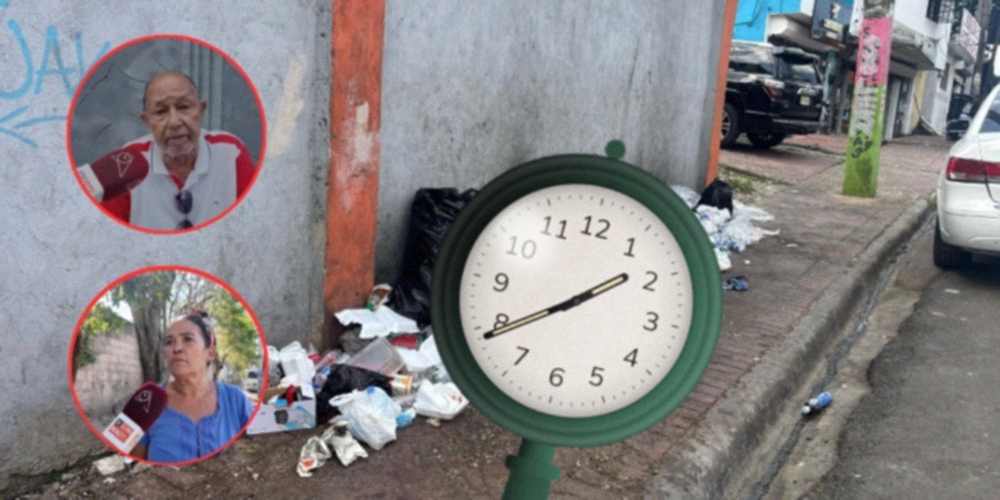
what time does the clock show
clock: 1:39
